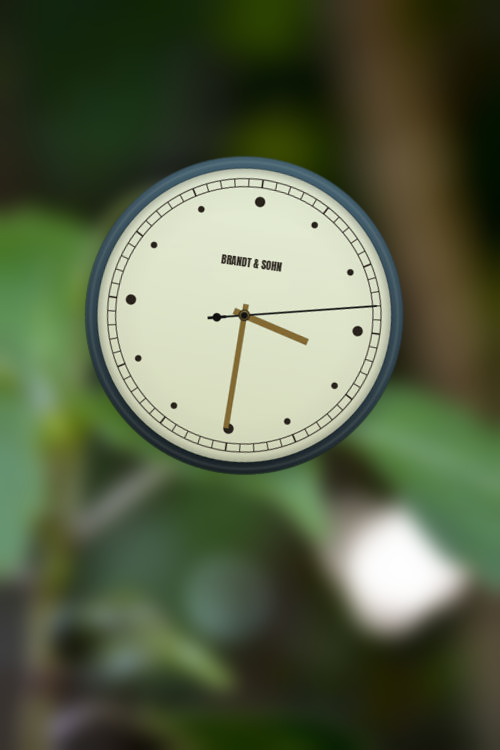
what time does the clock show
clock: 3:30:13
